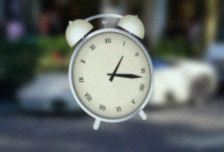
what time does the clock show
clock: 1:17
